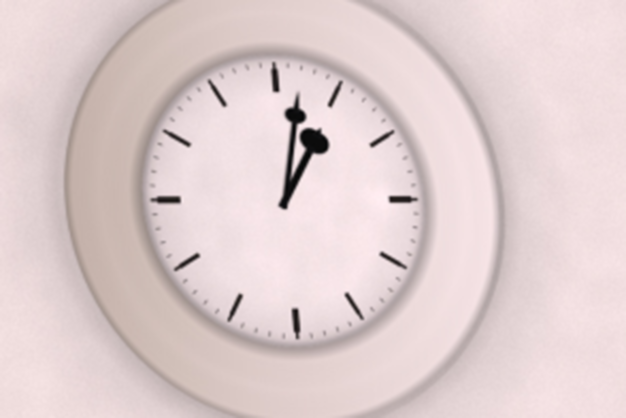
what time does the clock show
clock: 1:02
